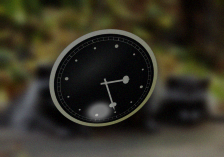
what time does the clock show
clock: 2:25
